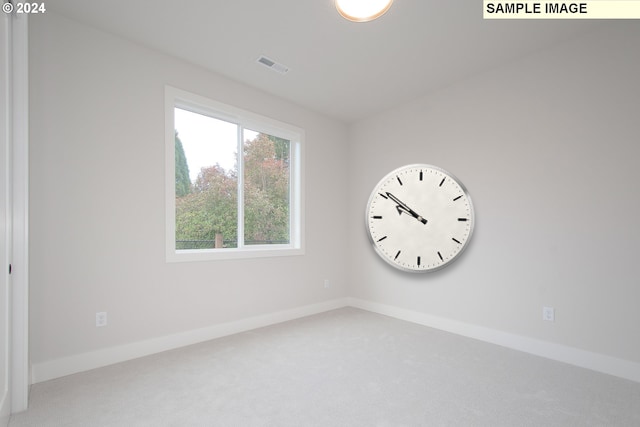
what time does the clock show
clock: 9:51
